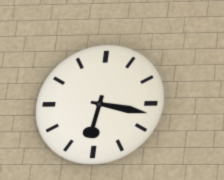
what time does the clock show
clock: 6:17
